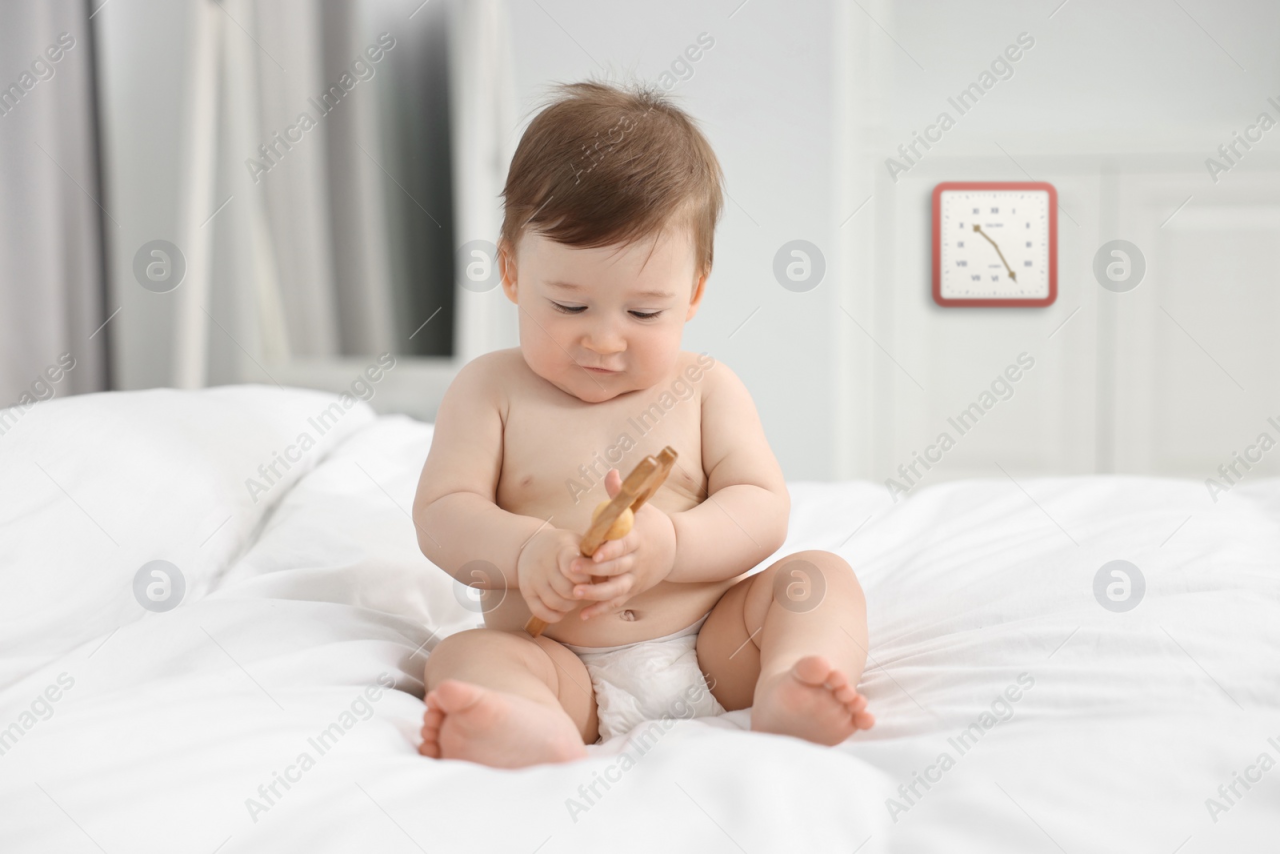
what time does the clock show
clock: 10:25
